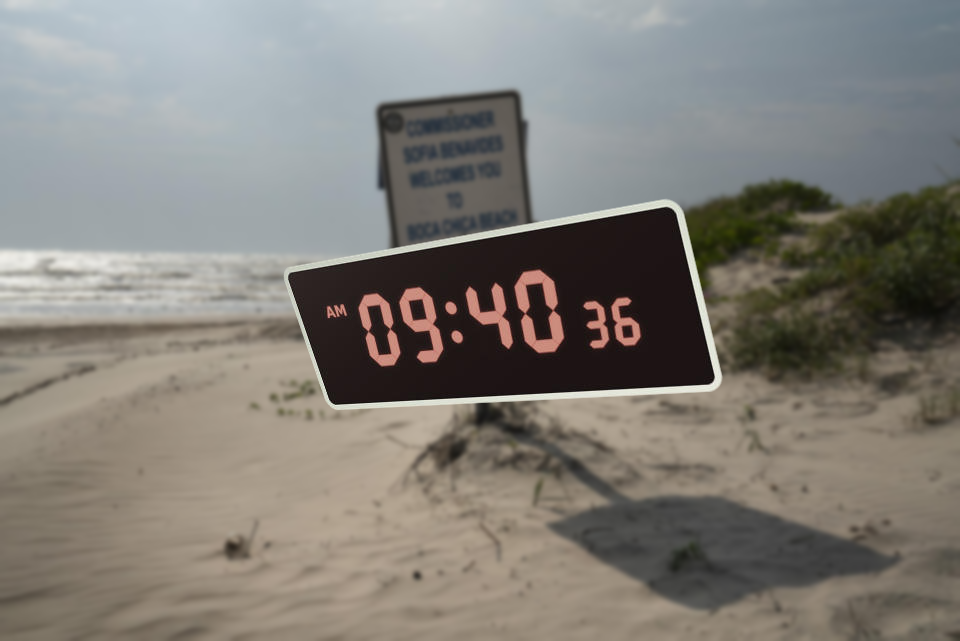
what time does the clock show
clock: 9:40:36
